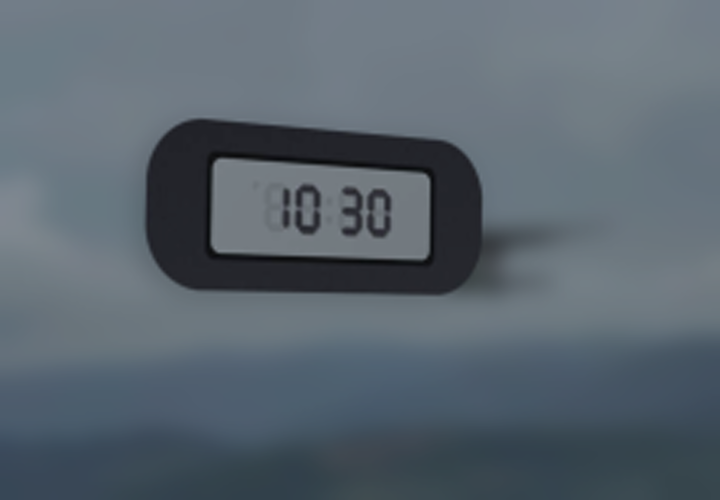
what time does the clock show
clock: 10:30
